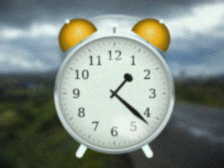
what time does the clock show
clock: 1:22
